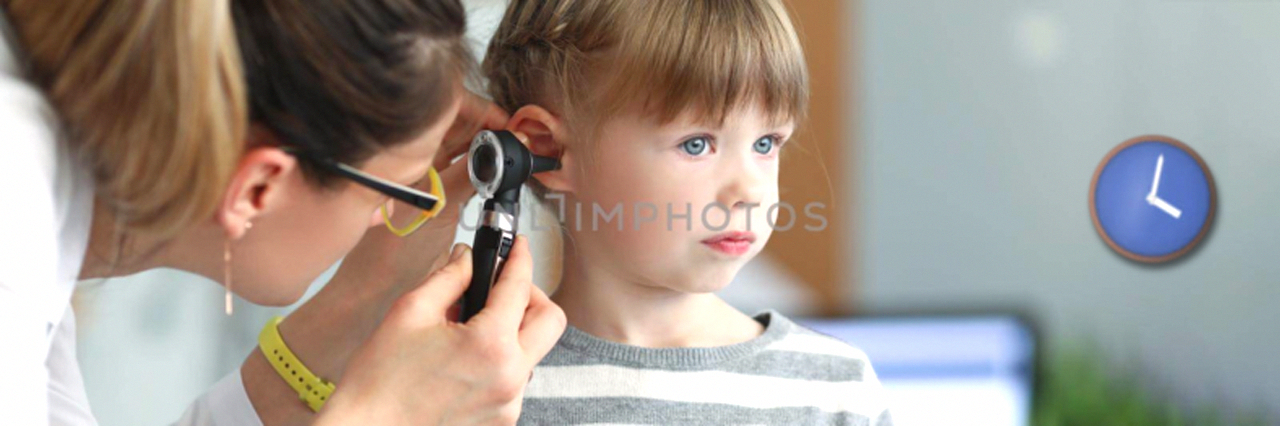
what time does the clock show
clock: 4:02
